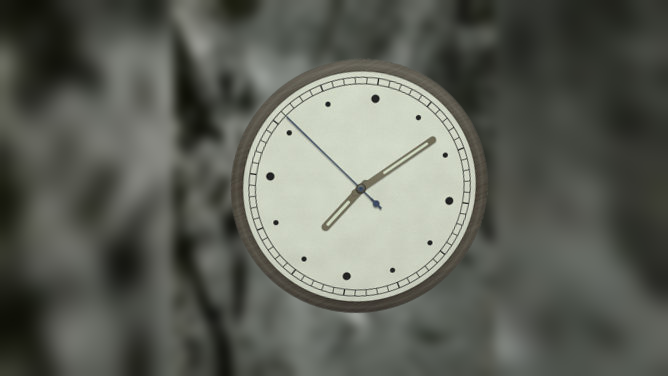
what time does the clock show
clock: 7:07:51
